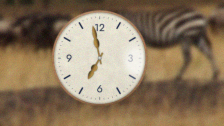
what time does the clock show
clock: 6:58
